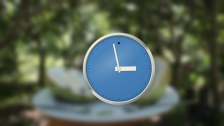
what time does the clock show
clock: 2:58
